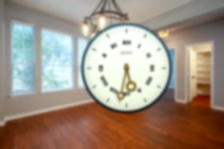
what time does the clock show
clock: 5:32
